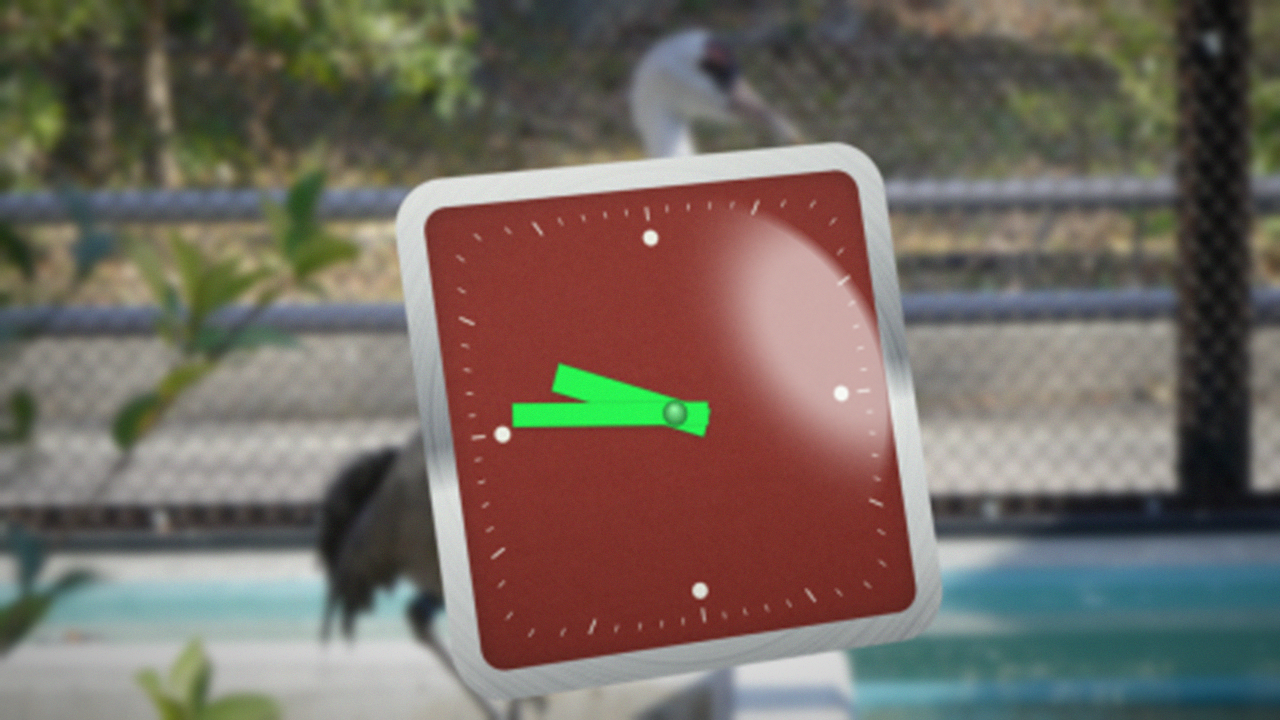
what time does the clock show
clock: 9:46
